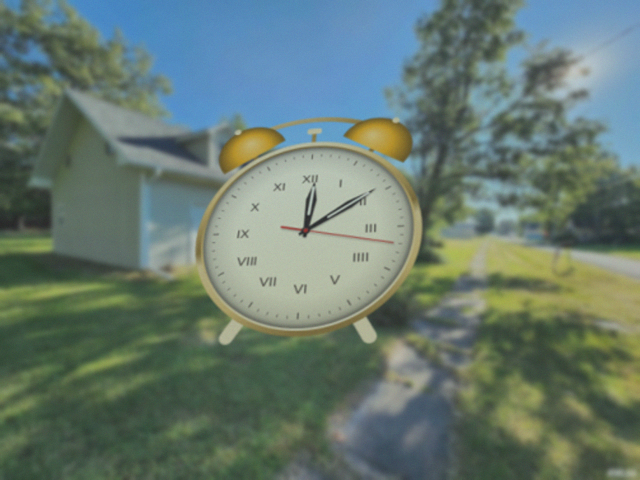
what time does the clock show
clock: 12:09:17
